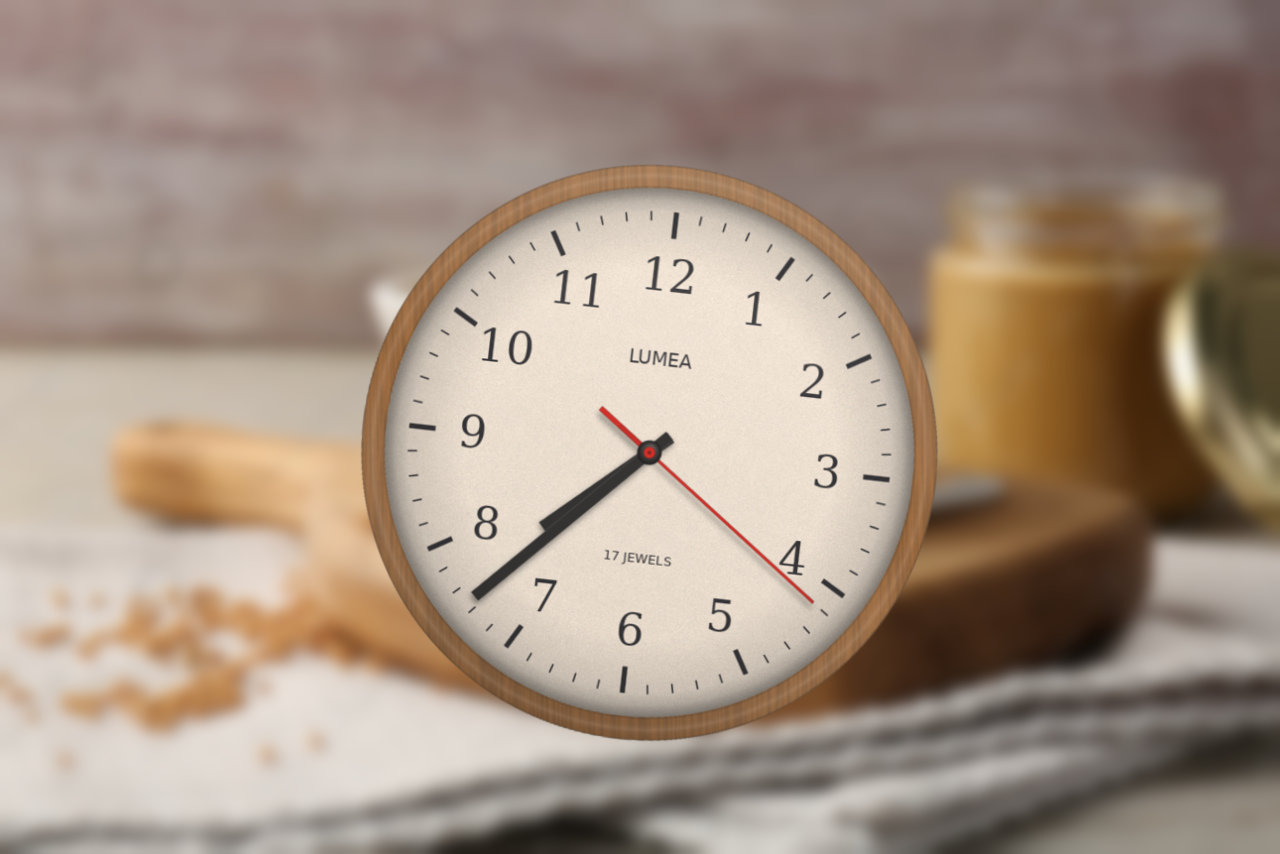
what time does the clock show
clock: 7:37:21
